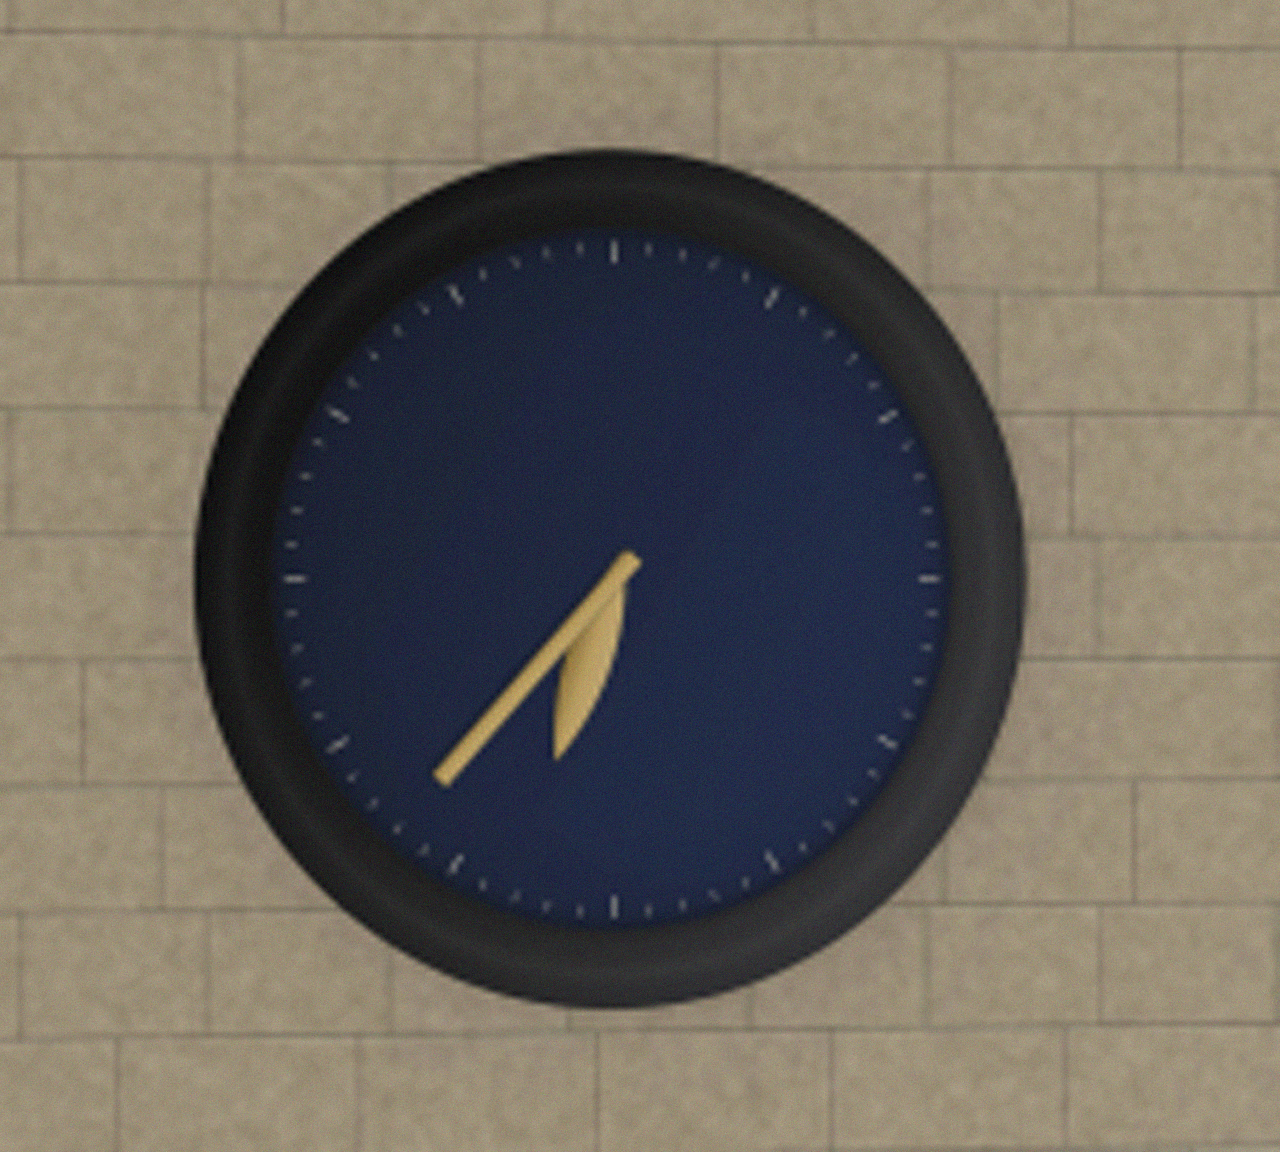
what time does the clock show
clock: 6:37
